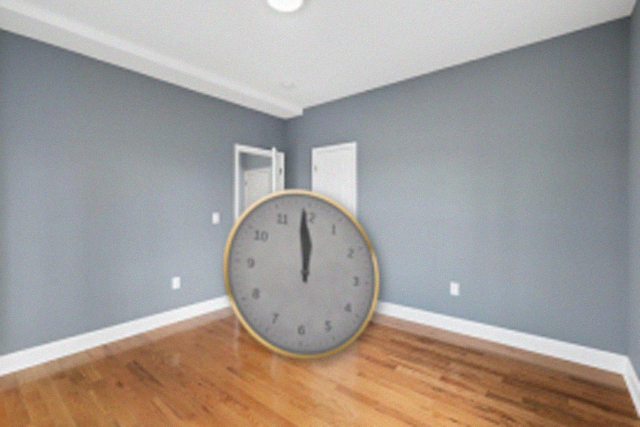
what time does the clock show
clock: 11:59
